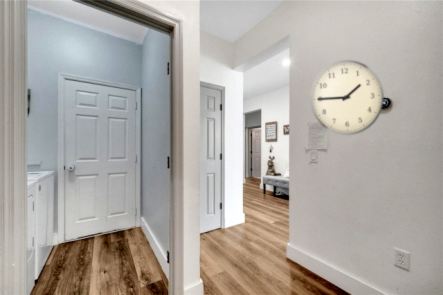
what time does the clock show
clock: 1:45
